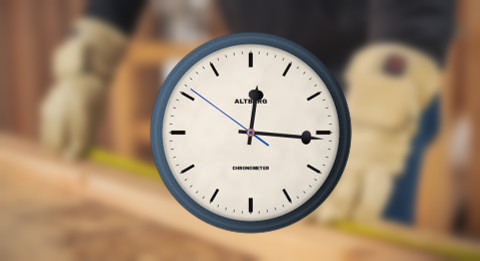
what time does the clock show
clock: 12:15:51
